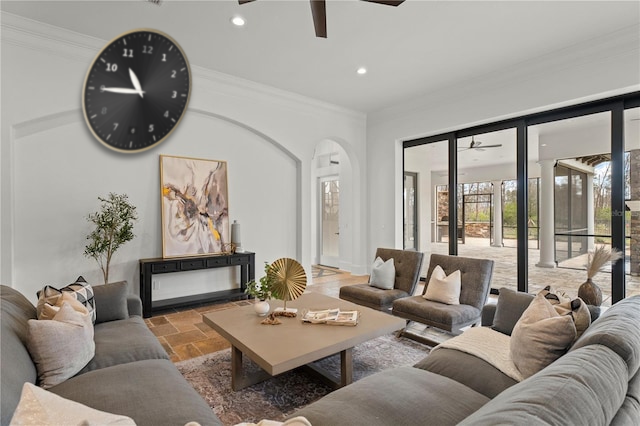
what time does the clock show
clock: 10:45
